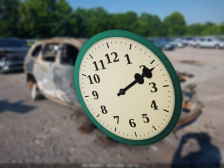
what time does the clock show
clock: 2:11
